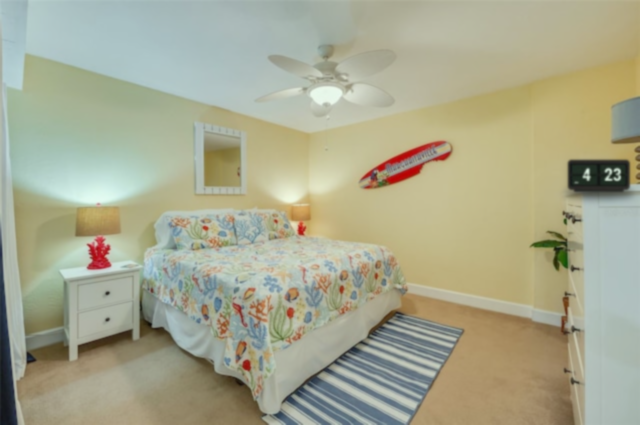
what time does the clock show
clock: 4:23
